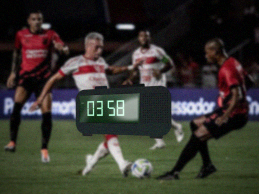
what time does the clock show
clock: 3:58
